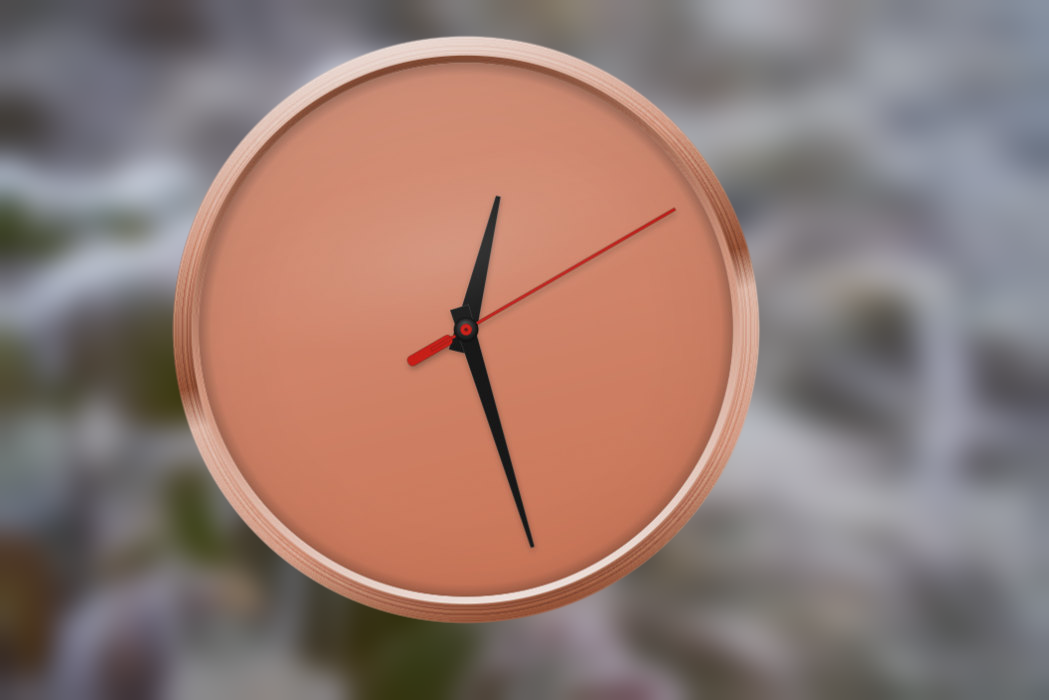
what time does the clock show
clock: 12:27:10
